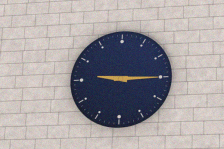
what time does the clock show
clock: 9:15
